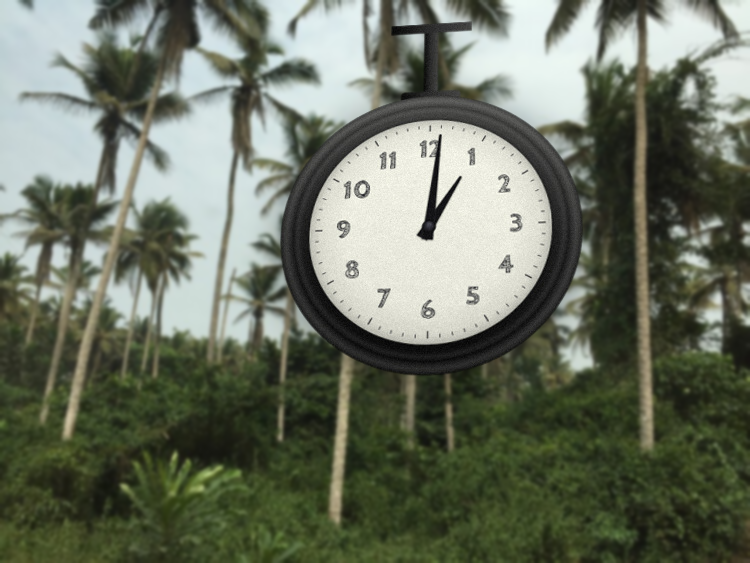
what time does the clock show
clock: 1:01
